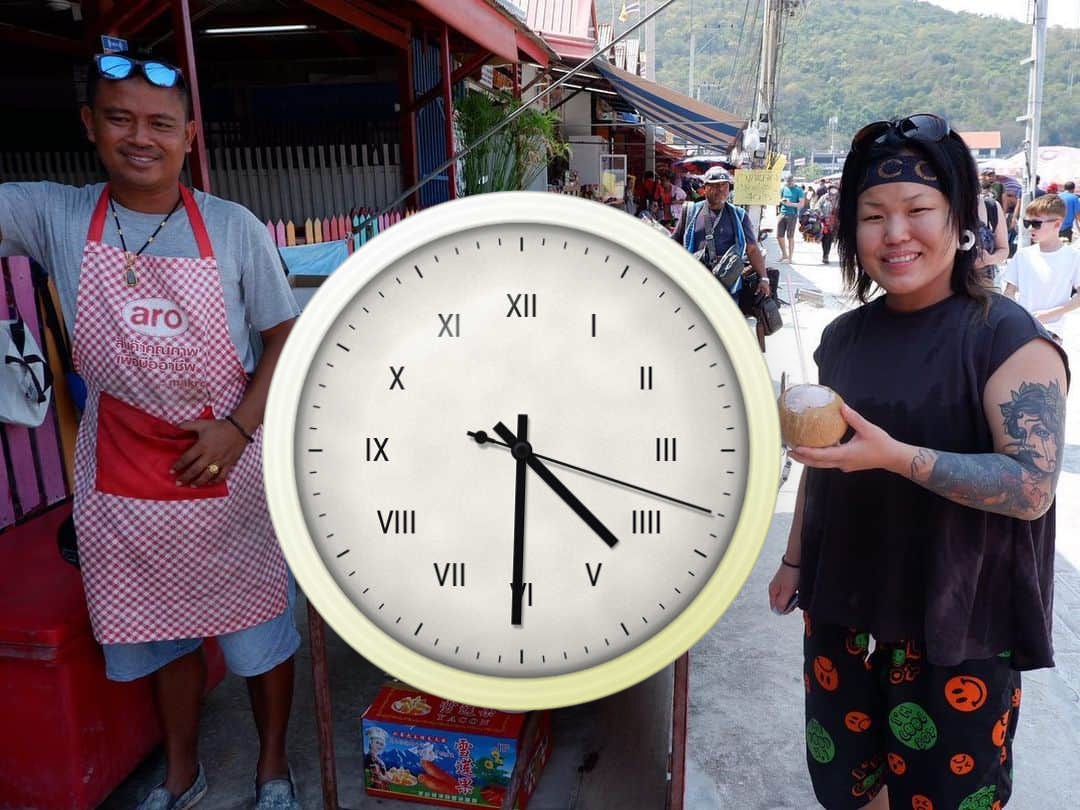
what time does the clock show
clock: 4:30:18
